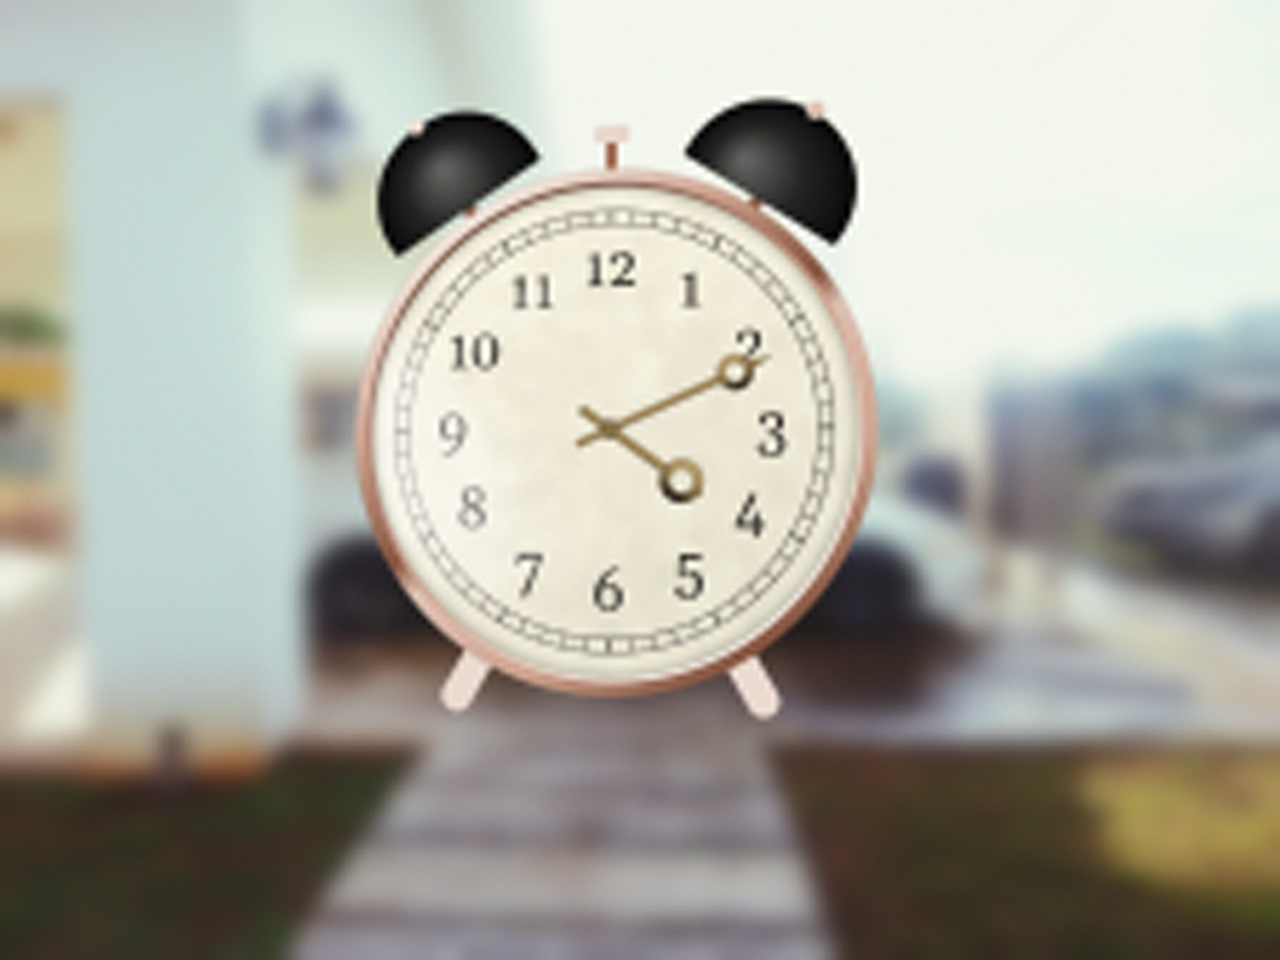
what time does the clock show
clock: 4:11
